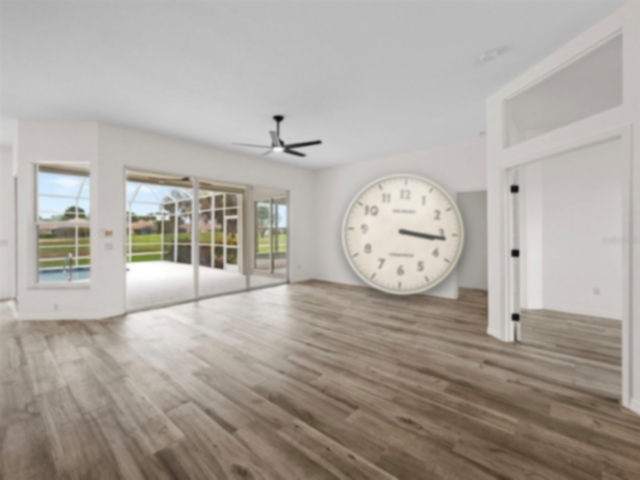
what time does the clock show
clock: 3:16
